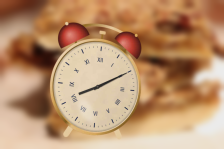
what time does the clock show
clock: 8:10
